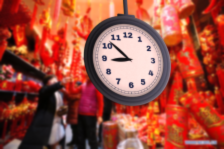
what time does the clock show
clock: 8:52
